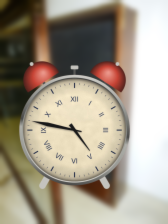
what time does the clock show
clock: 4:47
